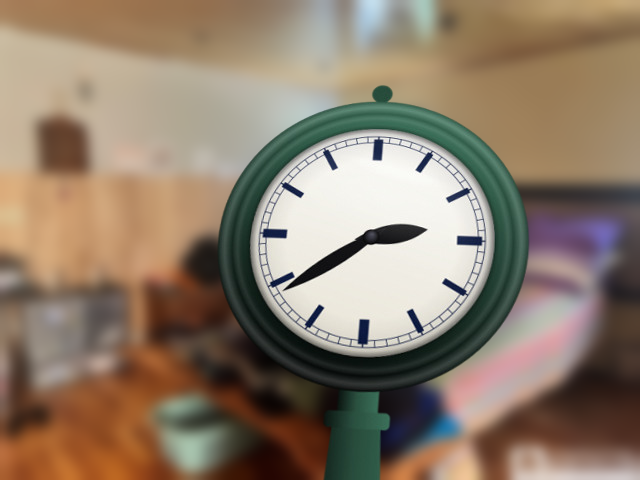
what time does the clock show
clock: 2:39
